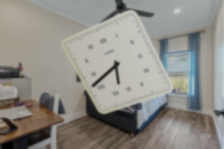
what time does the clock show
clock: 6:42
